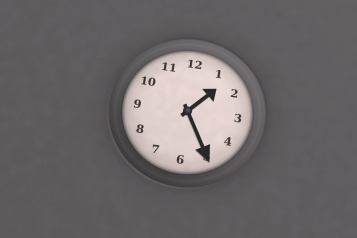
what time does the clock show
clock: 1:25
